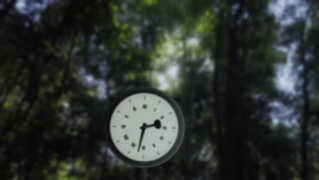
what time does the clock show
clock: 2:32
